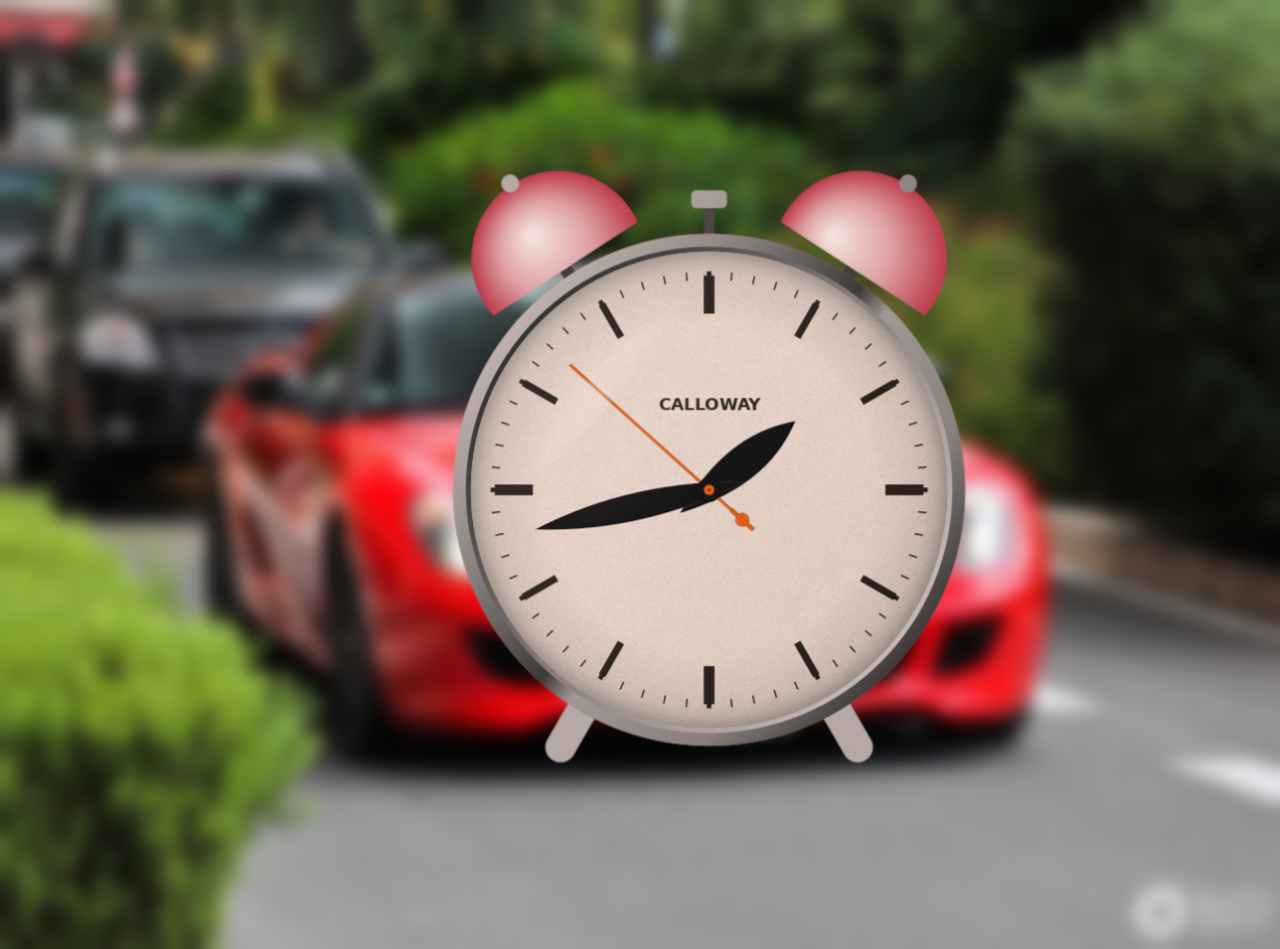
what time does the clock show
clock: 1:42:52
